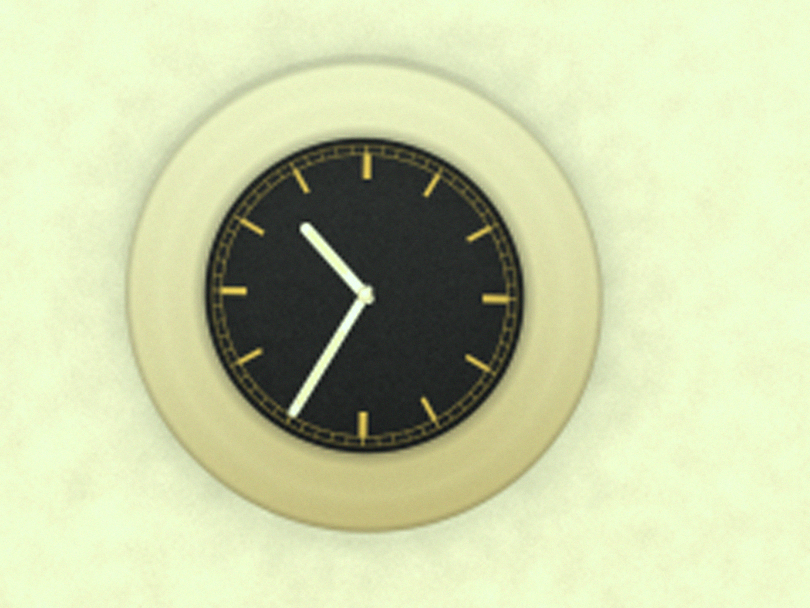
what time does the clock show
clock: 10:35
